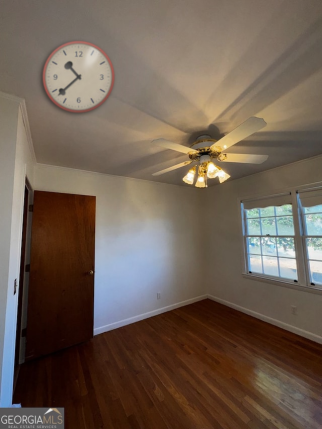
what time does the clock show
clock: 10:38
